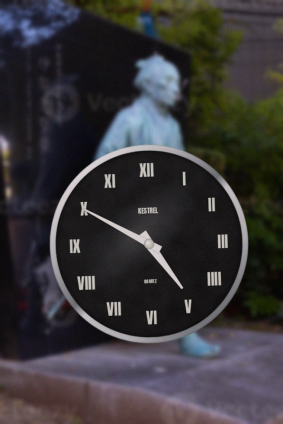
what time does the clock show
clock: 4:50
